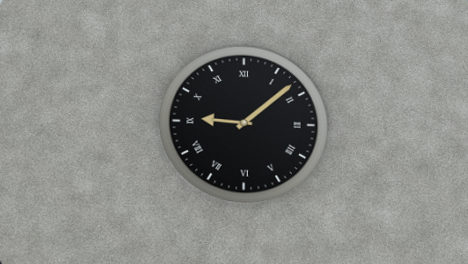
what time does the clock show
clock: 9:08
